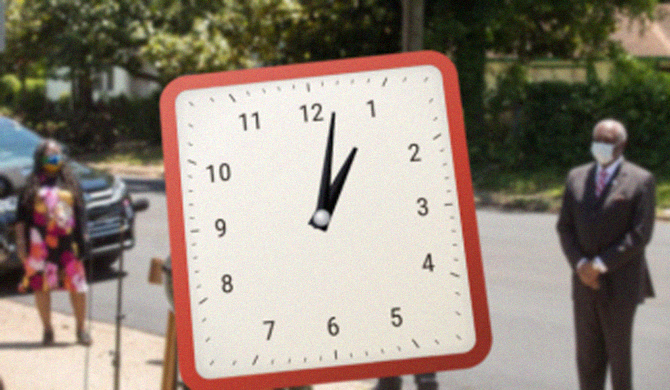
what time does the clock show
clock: 1:02
